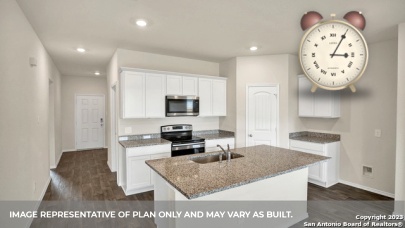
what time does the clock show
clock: 3:05
